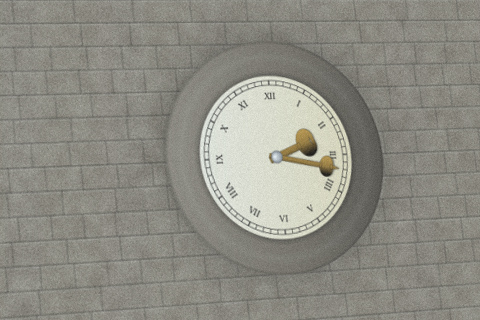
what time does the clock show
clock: 2:17
